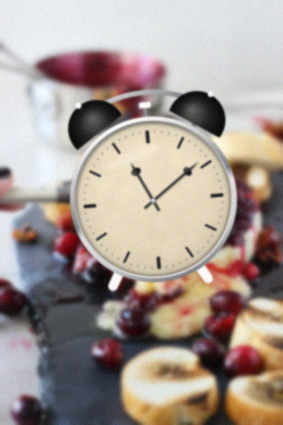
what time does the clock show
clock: 11:09
